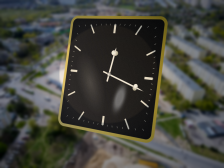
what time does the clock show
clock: 12:18
